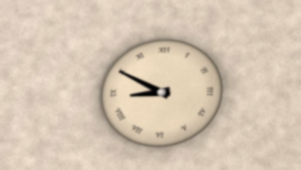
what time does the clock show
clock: 8:50
